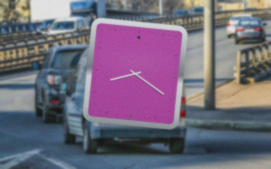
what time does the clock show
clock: 8:20
